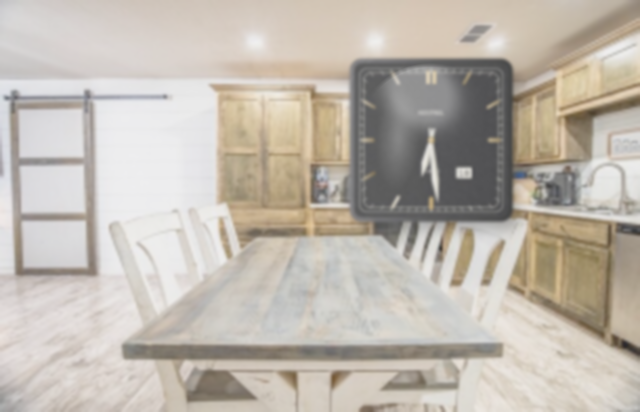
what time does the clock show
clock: 6:29
